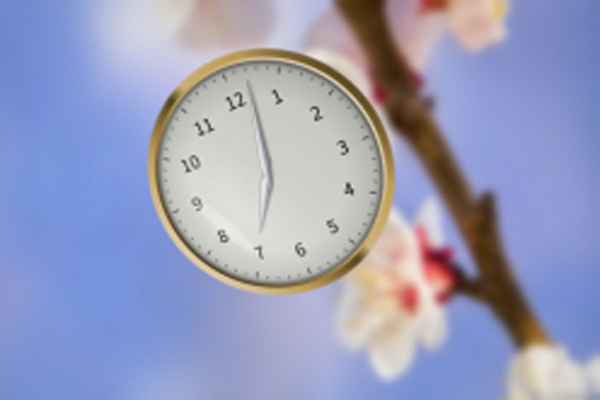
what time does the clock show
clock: 7:02
